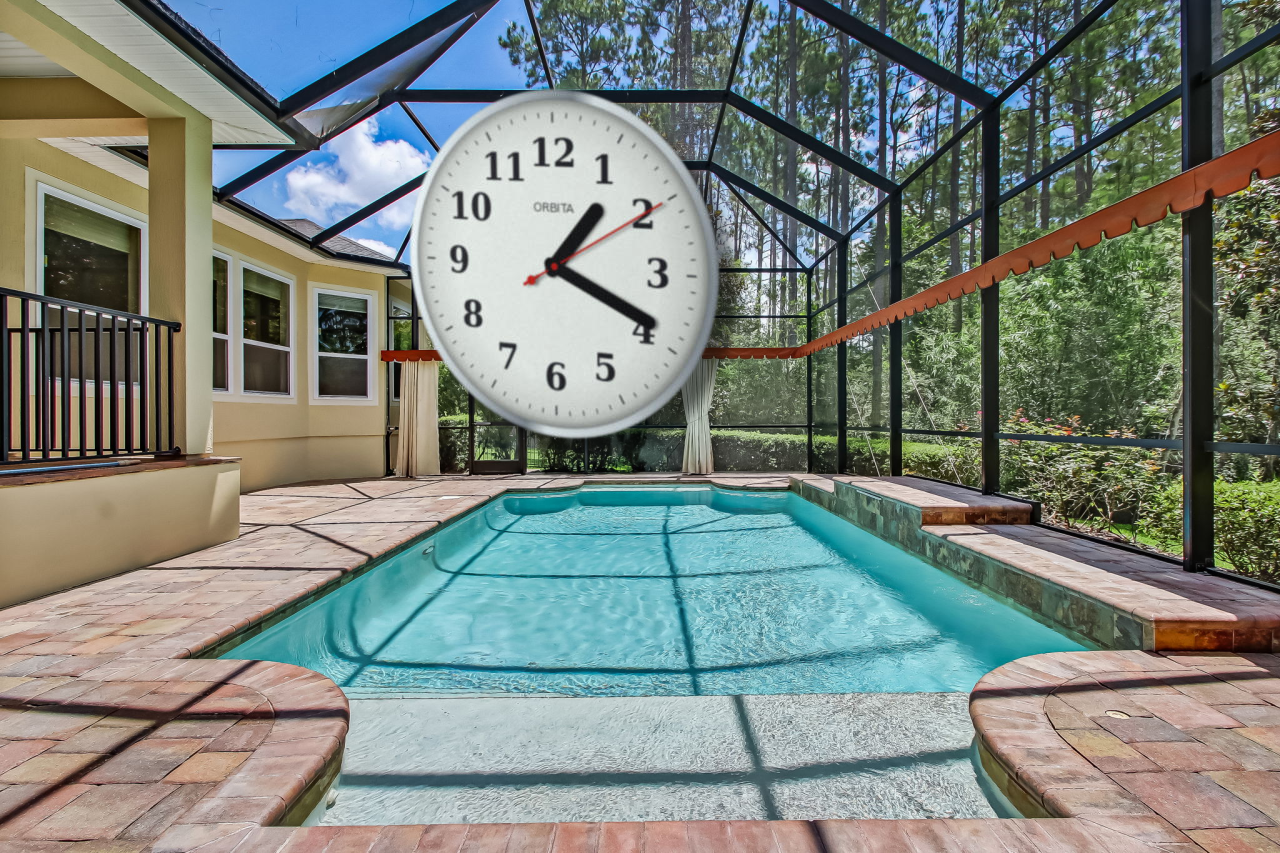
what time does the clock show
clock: 1:19:10
